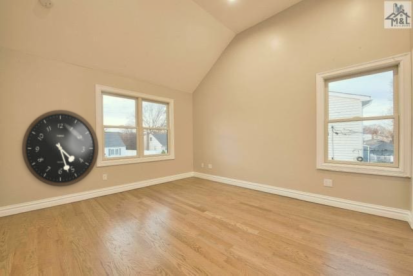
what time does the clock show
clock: 4:27
